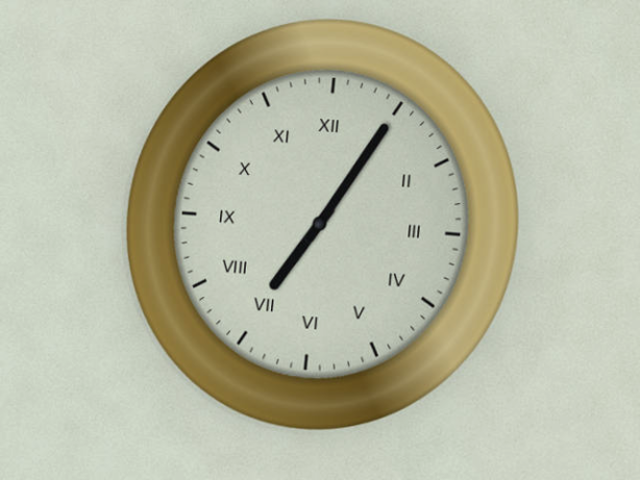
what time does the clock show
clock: 7:05
